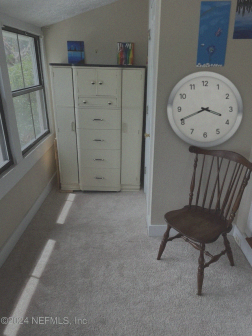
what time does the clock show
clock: 3:41
